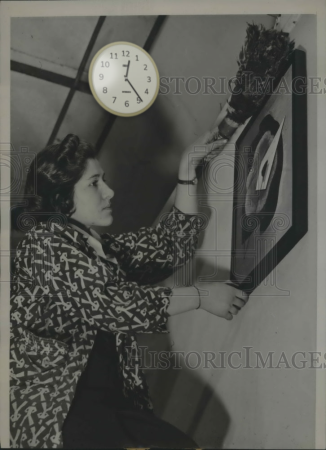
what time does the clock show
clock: 12:24
